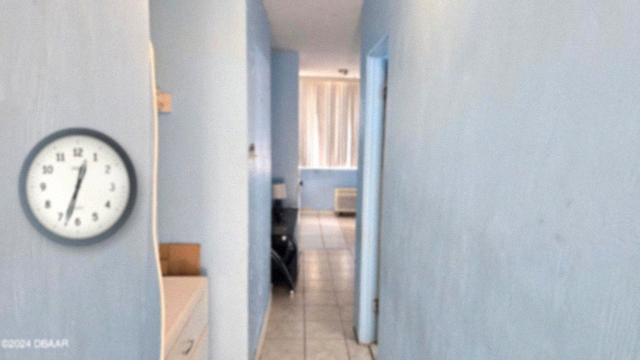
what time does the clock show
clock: 12:33
